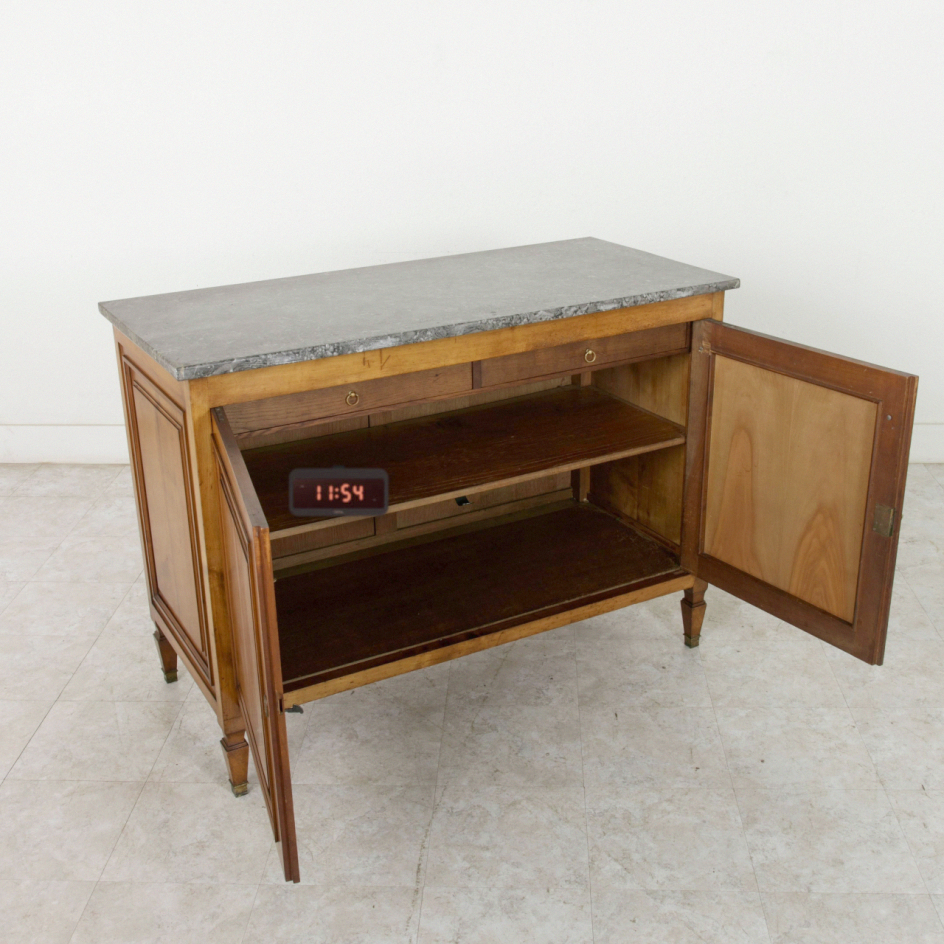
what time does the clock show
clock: 11:54
